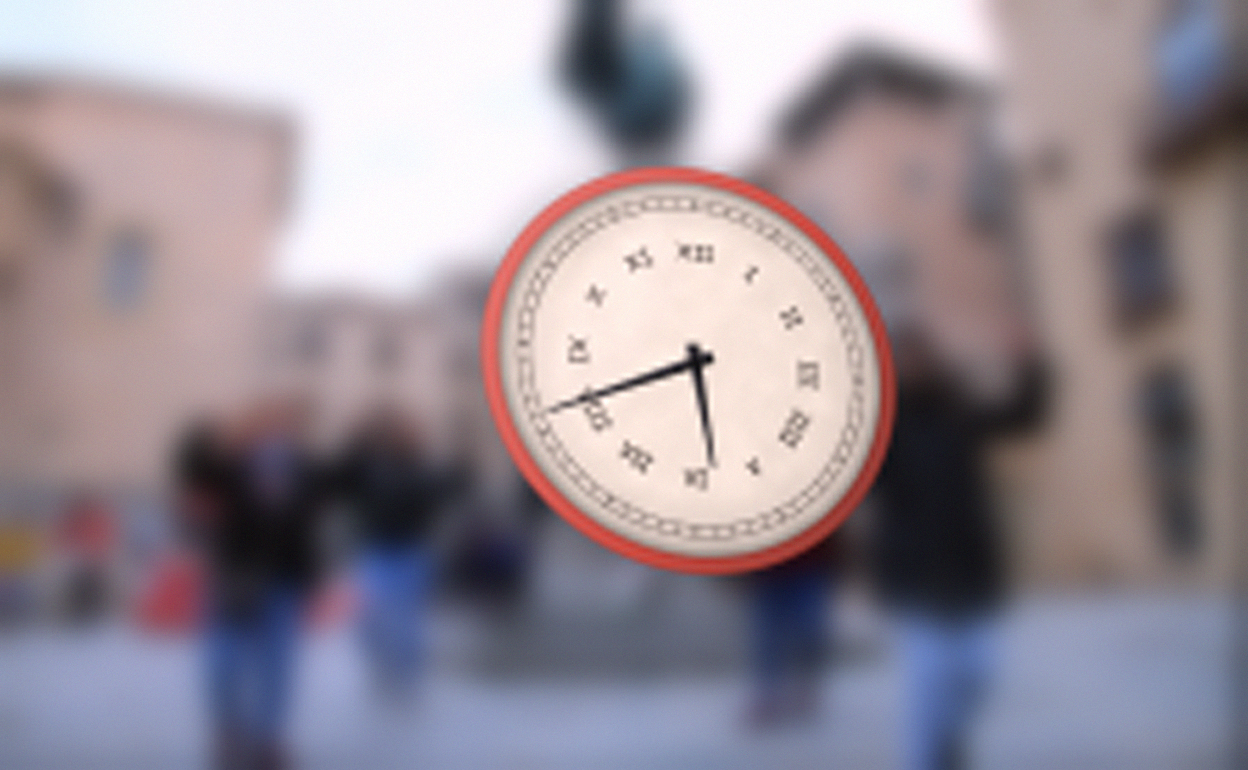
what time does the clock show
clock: 5:41
